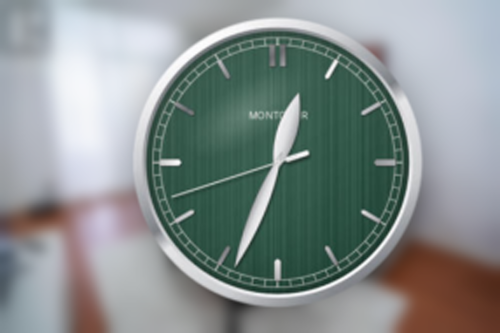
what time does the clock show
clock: 12:33:42
